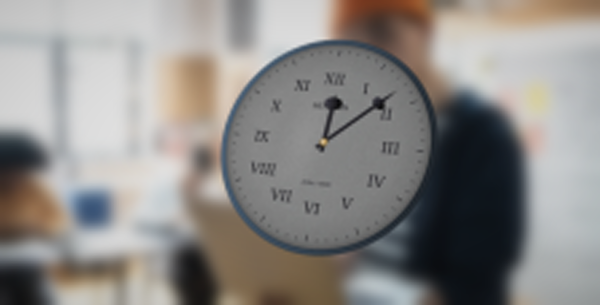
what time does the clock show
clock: 12:08
